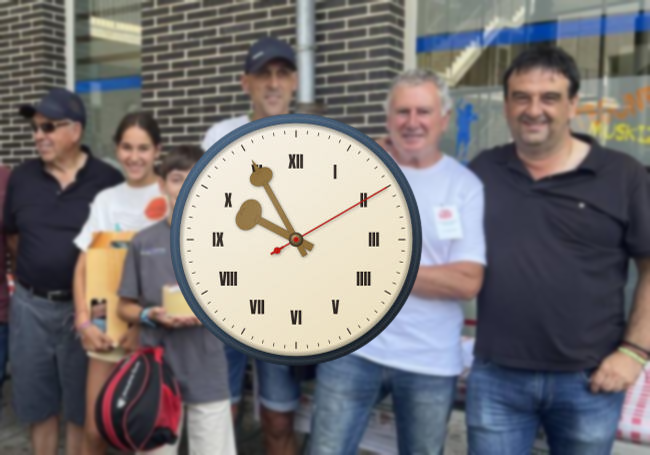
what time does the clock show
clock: 9:55:10
